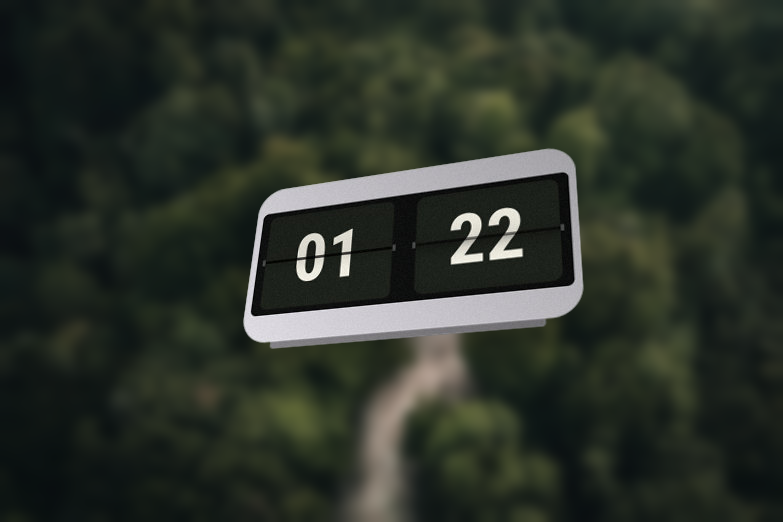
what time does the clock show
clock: 1:22
